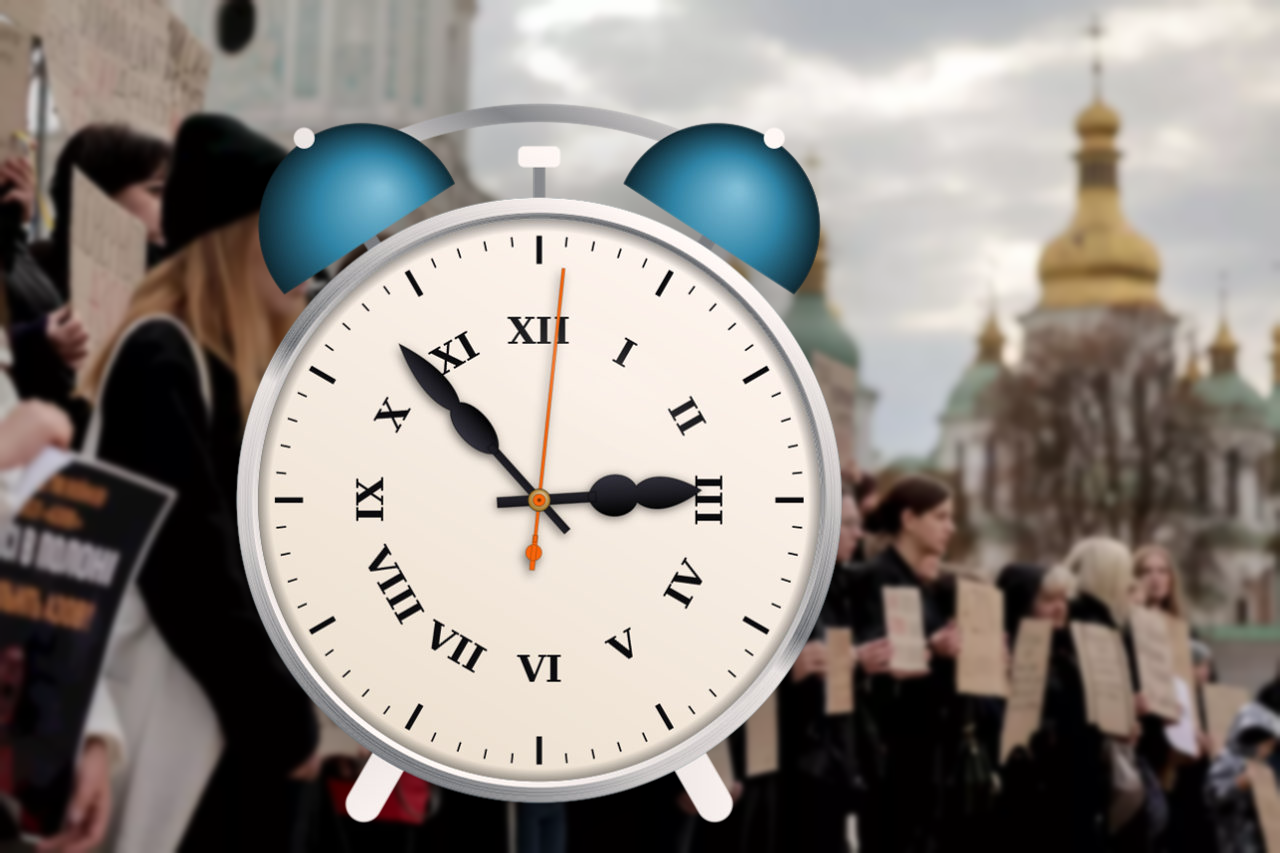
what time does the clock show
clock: 2:53:01
